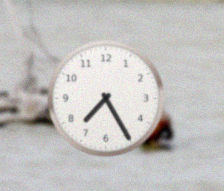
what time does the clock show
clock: 7:25
